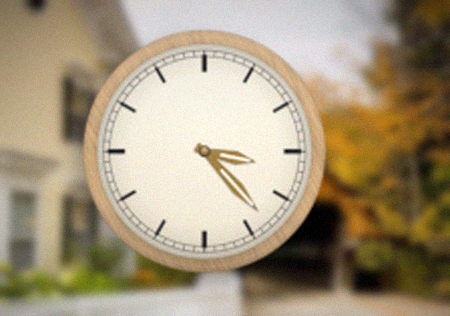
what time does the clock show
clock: 3:23
